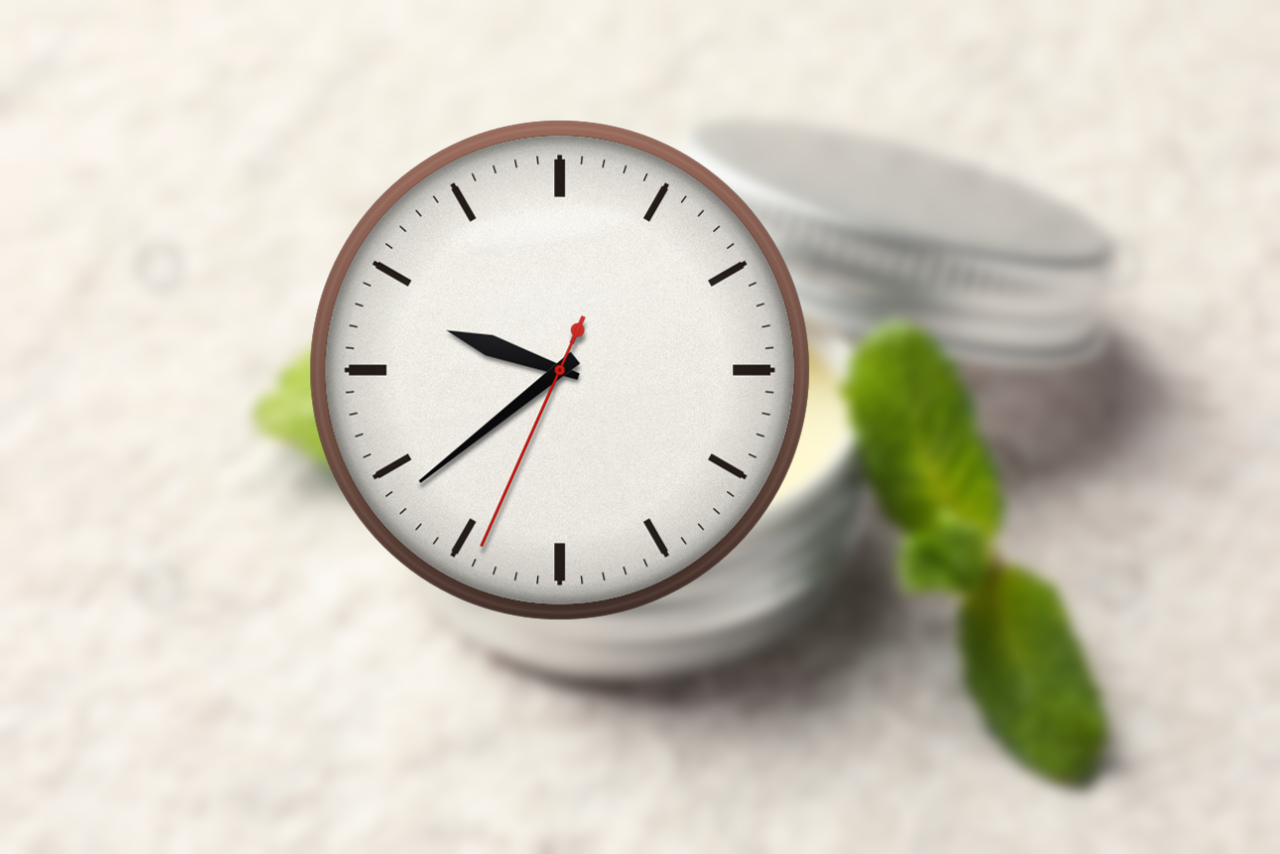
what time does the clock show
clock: 9:38:34
